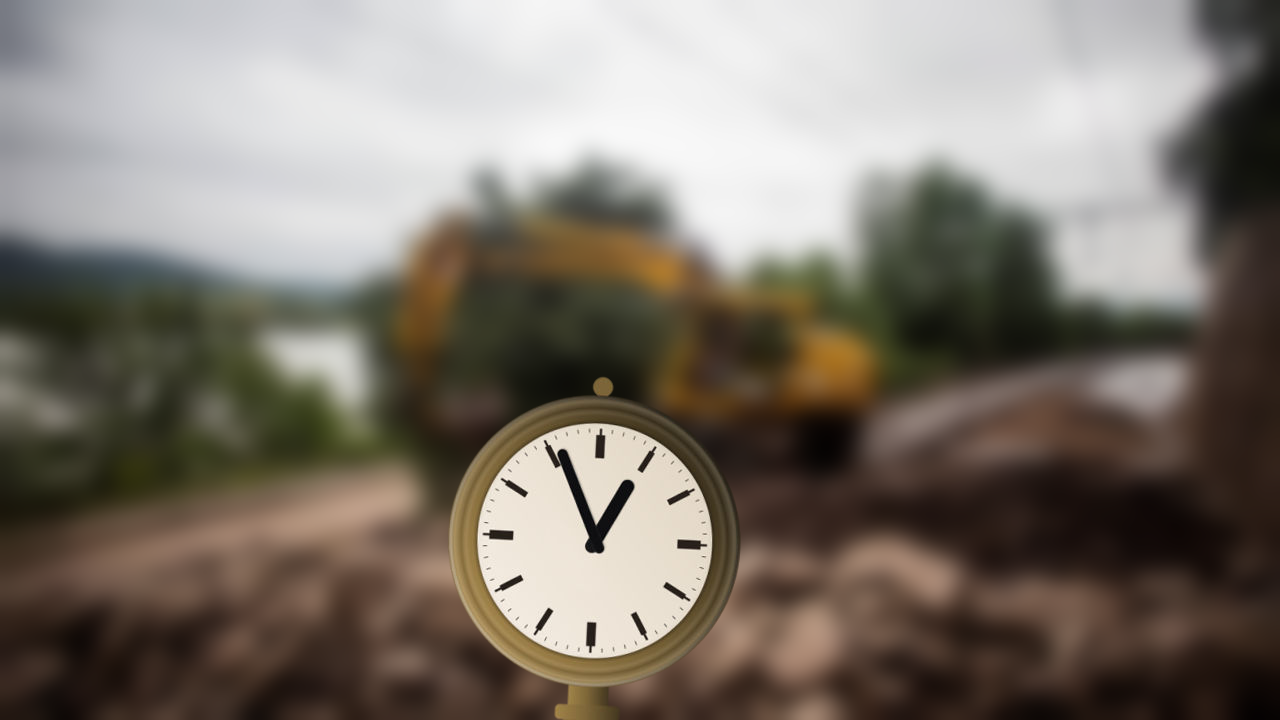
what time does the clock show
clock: 12:56
